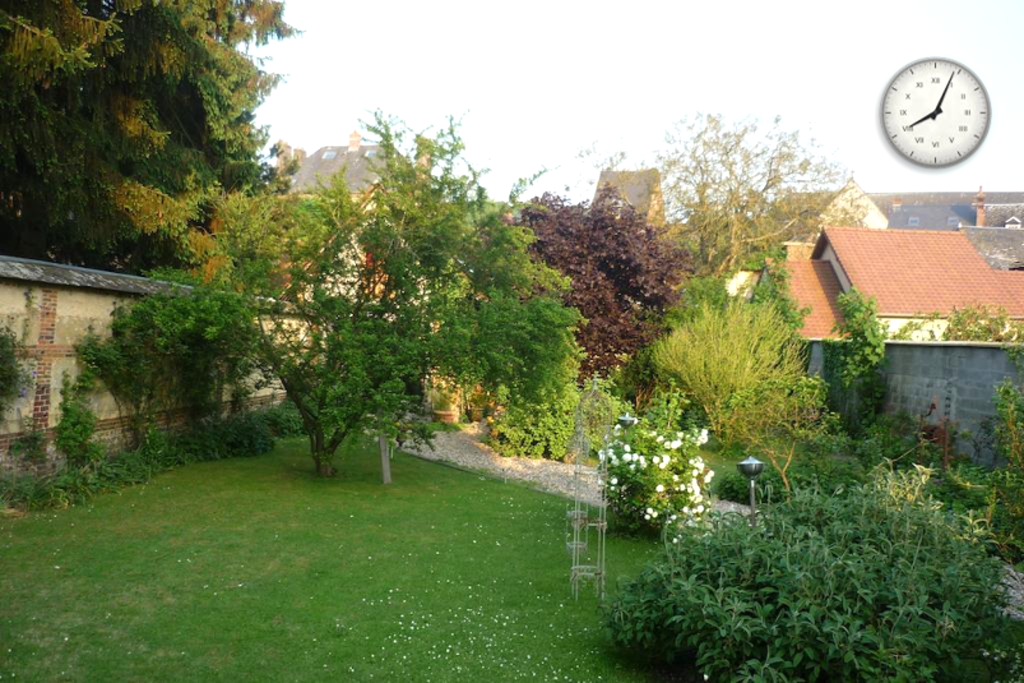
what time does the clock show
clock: 8:04
